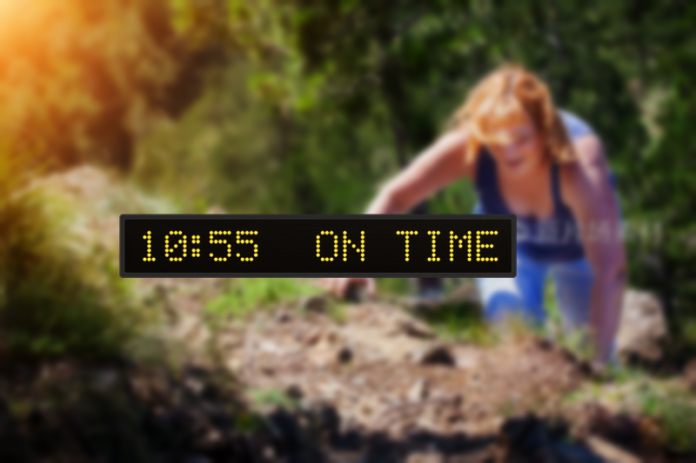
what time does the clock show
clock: 10:55
